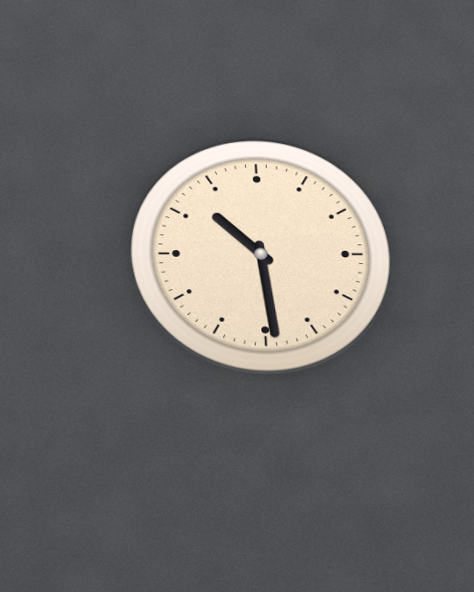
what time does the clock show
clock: 10:29
